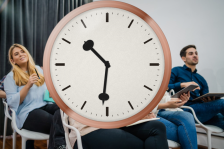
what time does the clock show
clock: 10:31
